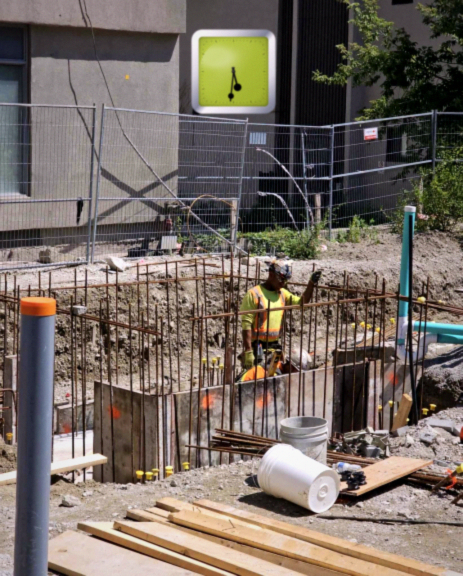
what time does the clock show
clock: 5:31
